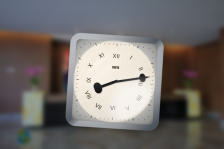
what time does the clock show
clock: 8:13
